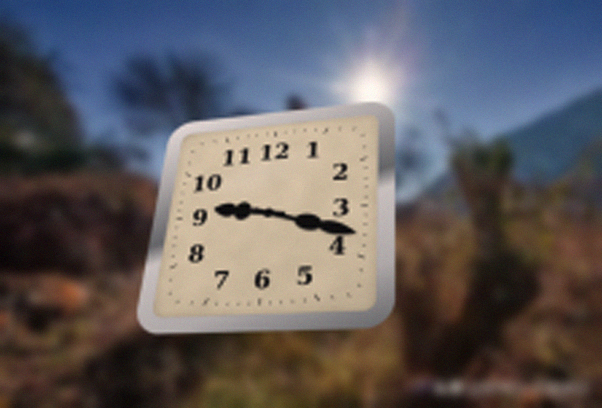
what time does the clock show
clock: 9:18
